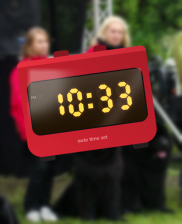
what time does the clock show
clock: 10:33
